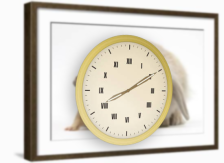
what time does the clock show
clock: 8:10
